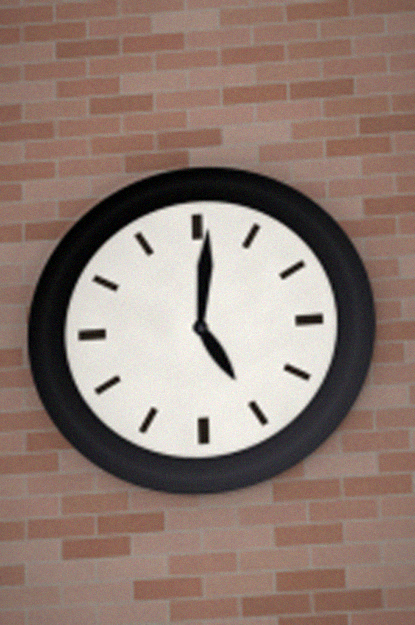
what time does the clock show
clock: 5:01
